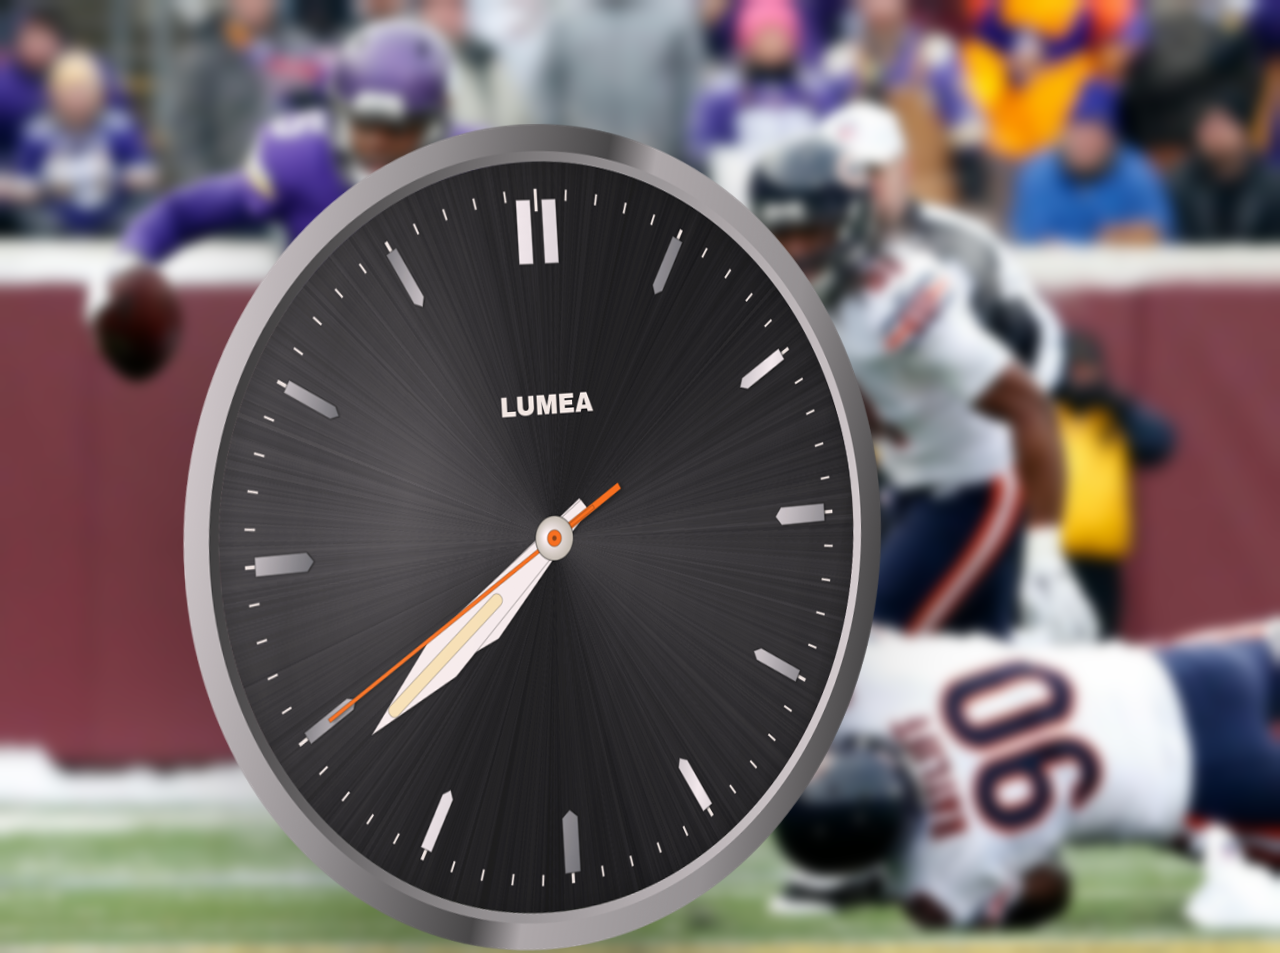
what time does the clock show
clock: 7:38:40
